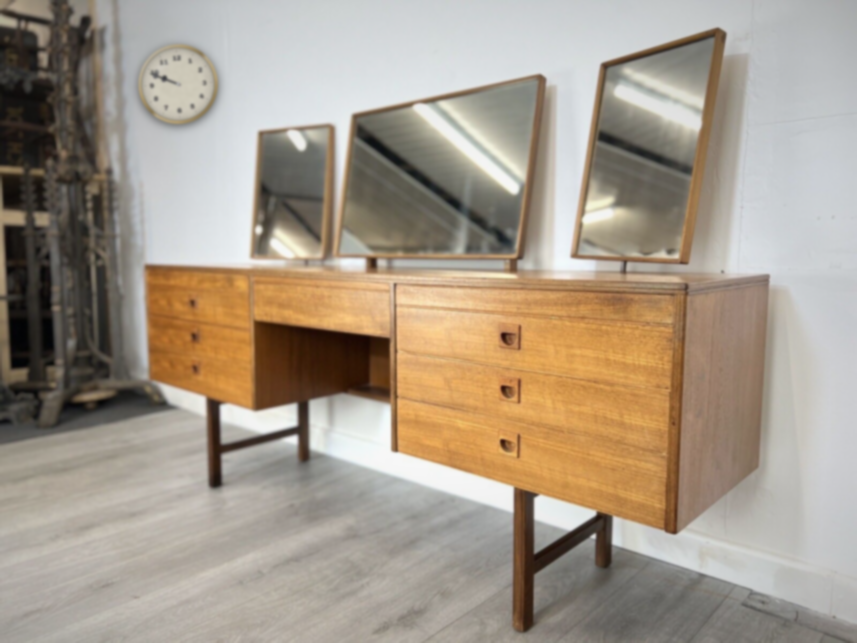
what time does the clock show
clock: 9:49
